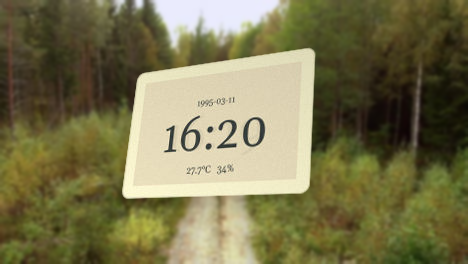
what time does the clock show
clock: 16:20
